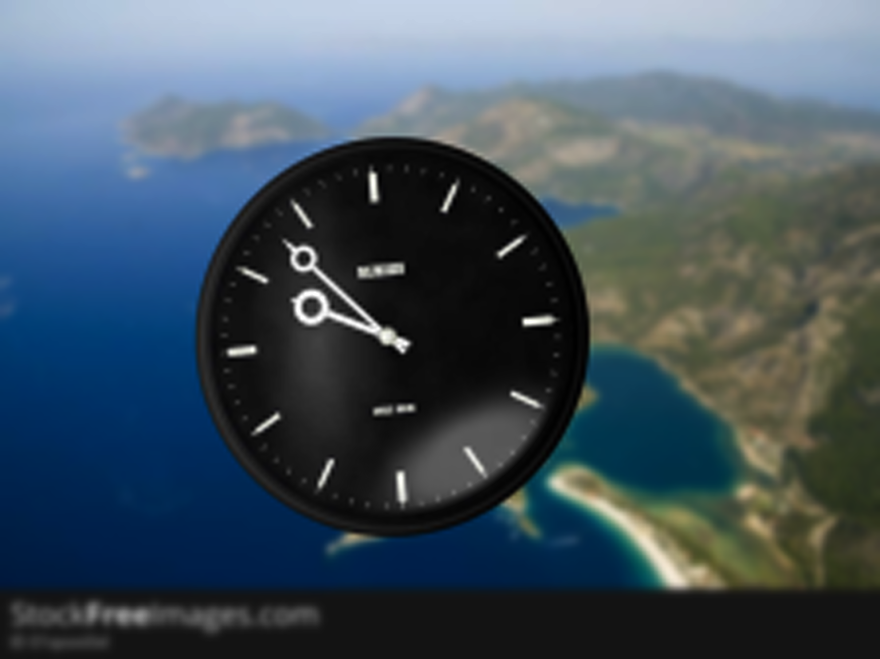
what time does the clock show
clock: 9:53
